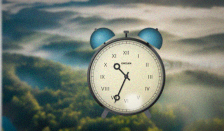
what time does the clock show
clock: 10:34
